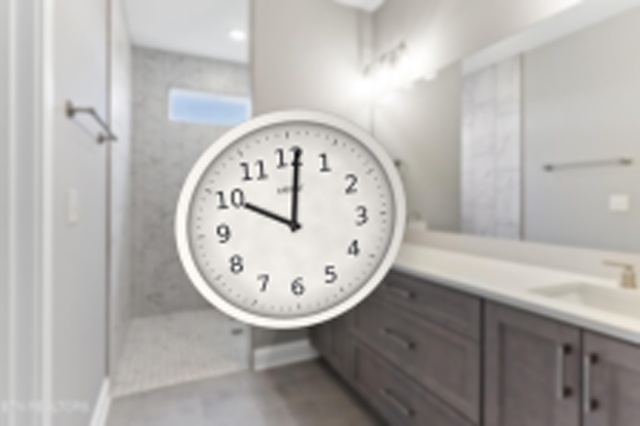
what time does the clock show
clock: 10:01
